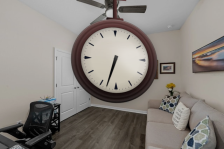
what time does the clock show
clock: 6:33
